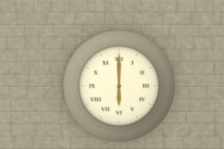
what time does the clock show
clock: 6:00
